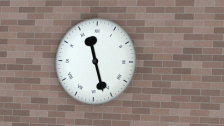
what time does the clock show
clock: 11:27
